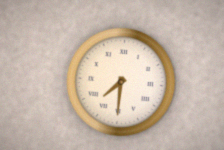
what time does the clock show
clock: 7:30
